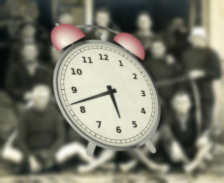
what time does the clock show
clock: 5:42
